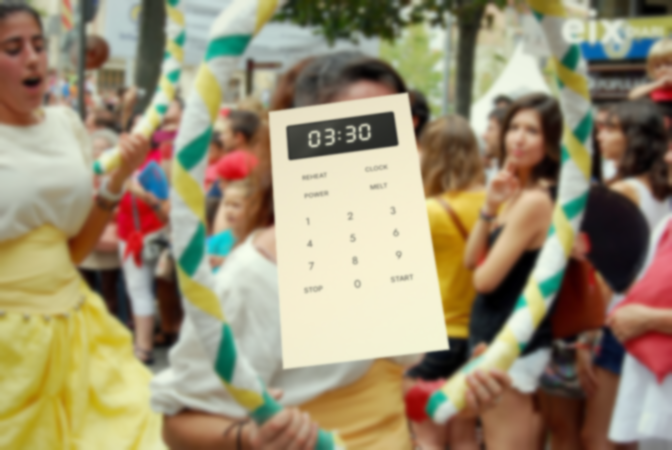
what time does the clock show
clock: 3:30
